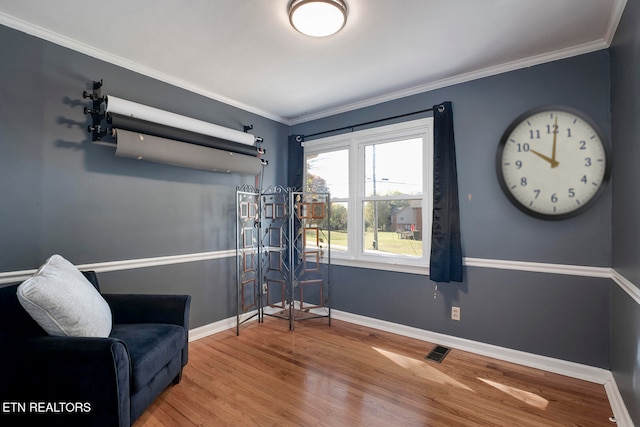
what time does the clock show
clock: 10:01
